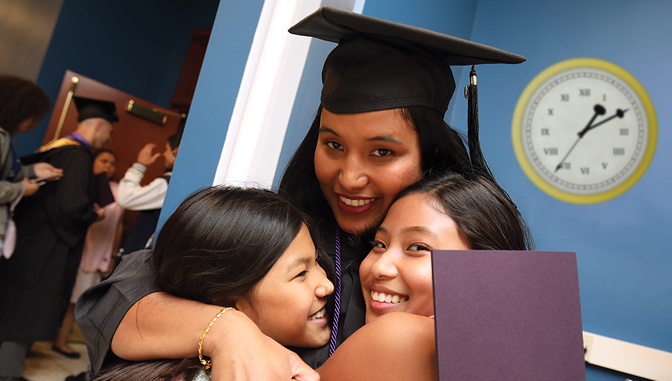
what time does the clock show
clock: 1:10:36
